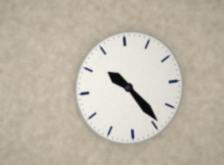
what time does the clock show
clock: 10:24
